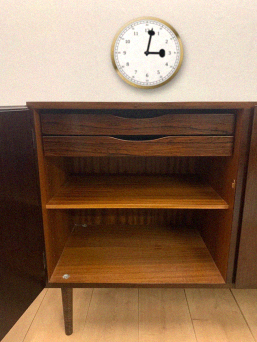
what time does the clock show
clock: 3:02
